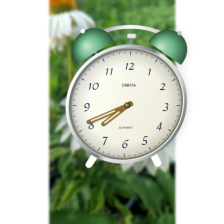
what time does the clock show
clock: 7:41
